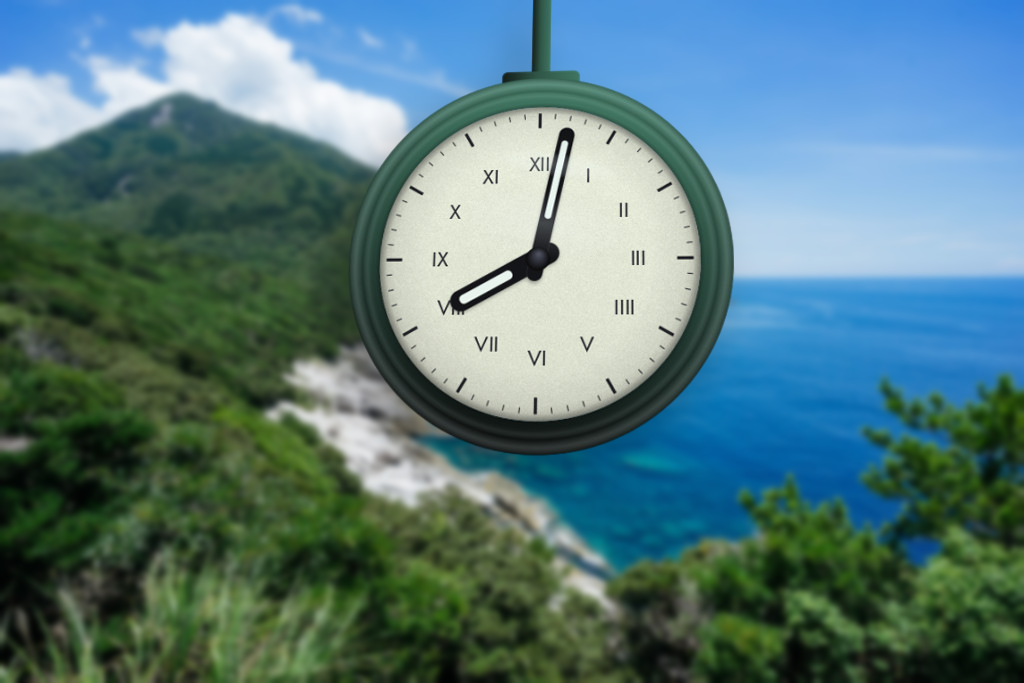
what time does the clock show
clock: 8:02
